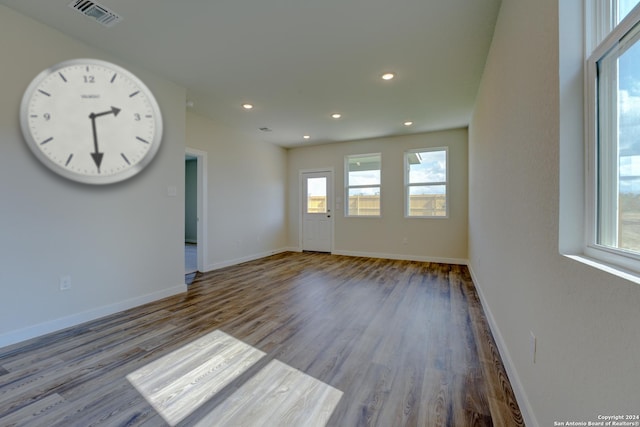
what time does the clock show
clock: 2:30
